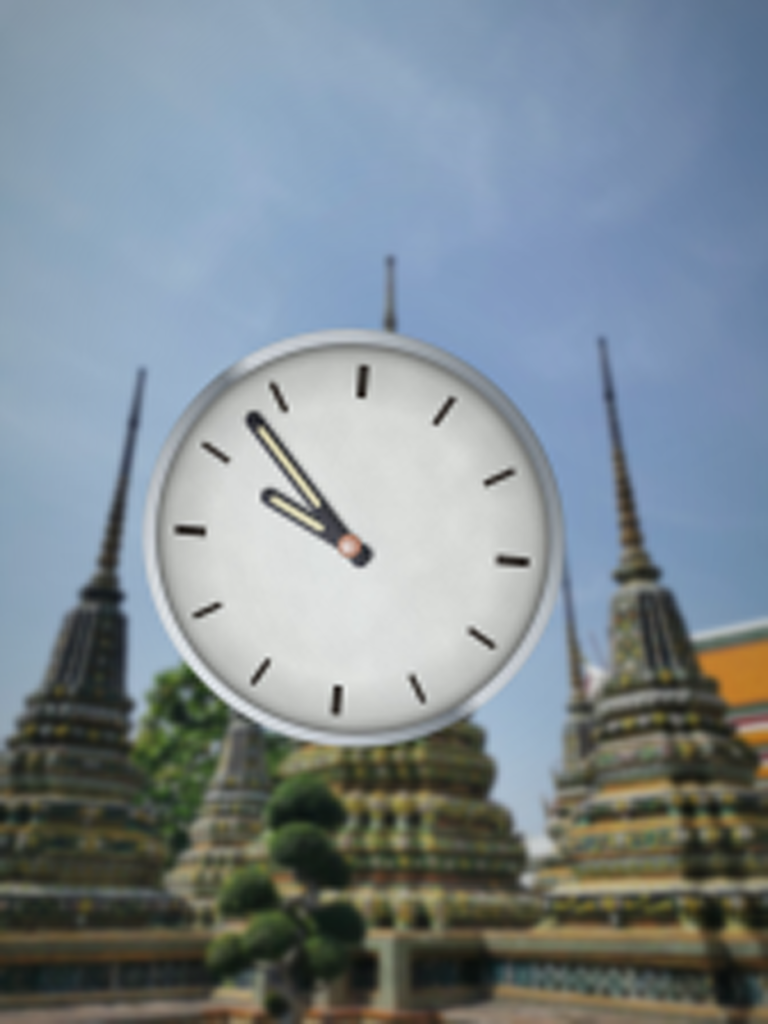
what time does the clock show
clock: 9:53
